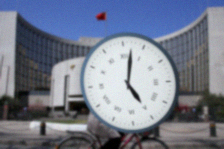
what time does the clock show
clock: 5:02
